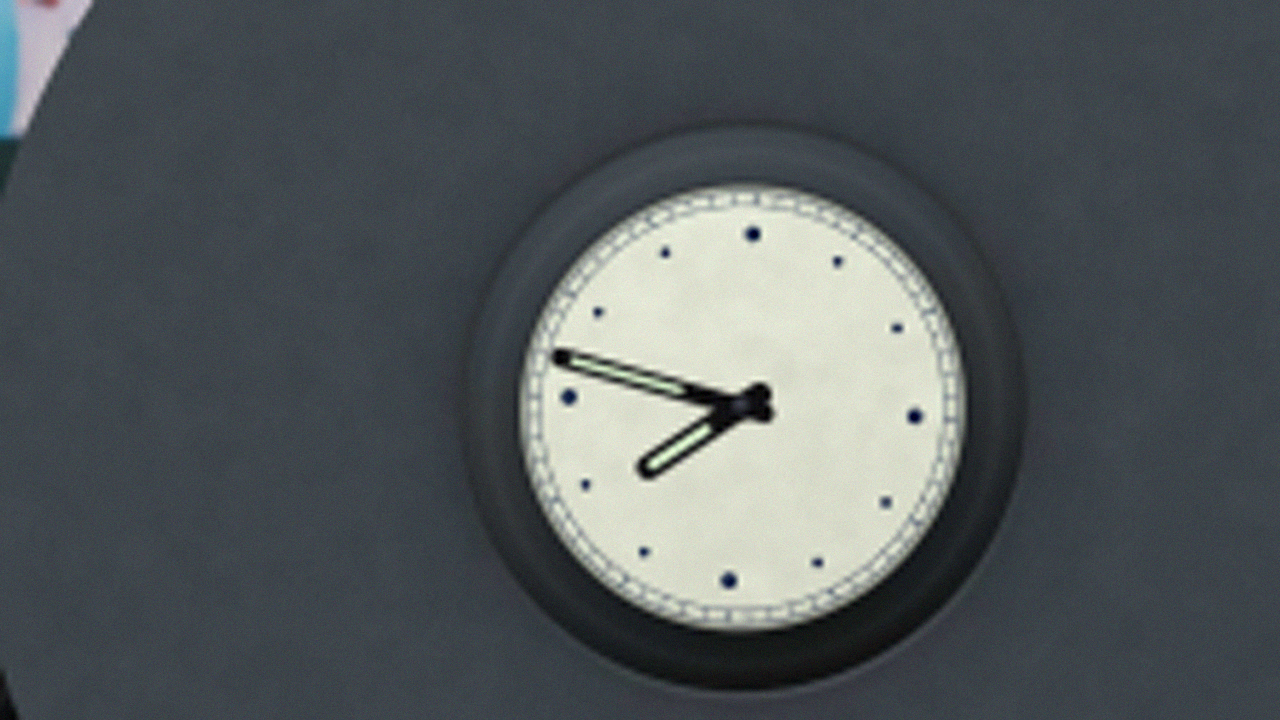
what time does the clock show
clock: 7:47
